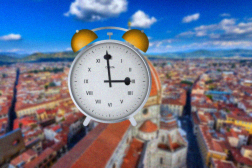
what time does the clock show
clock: 2:59
